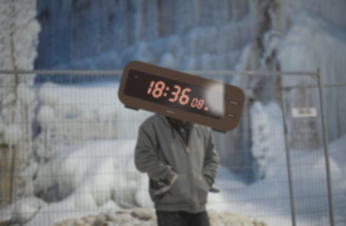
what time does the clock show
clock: 18:36:08
